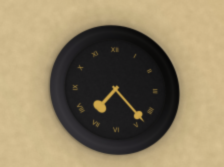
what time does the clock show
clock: 7:23
